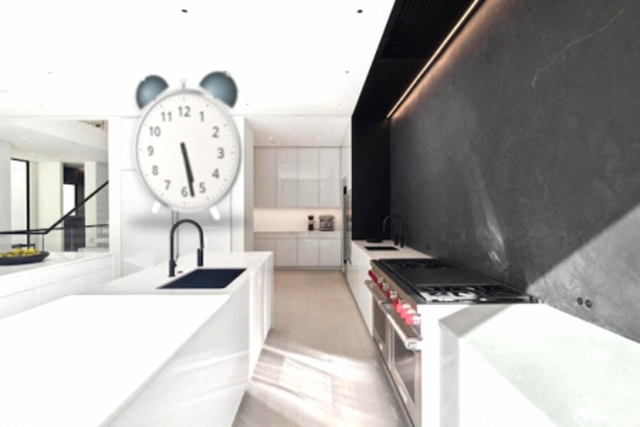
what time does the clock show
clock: 5:28
